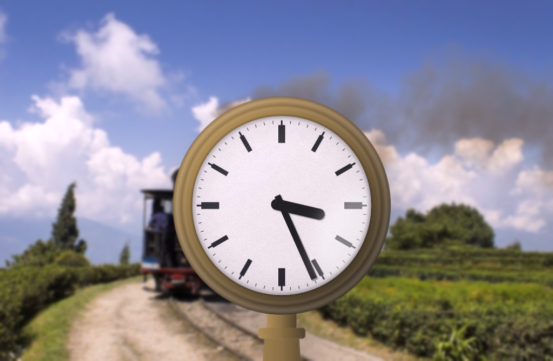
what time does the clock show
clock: 3:26
